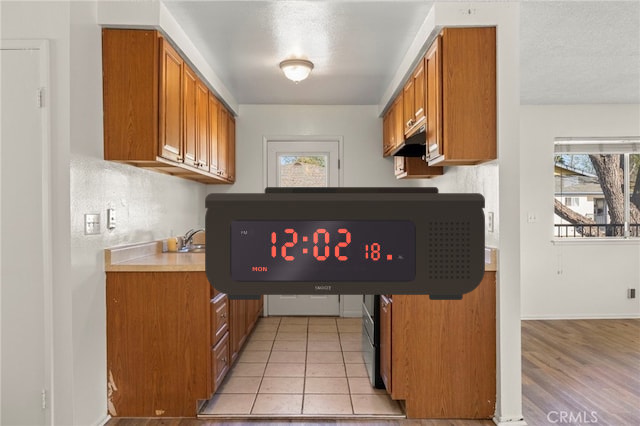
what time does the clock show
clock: 12:02:18
